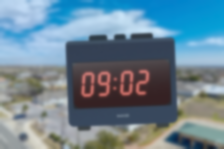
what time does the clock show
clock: 9:02
